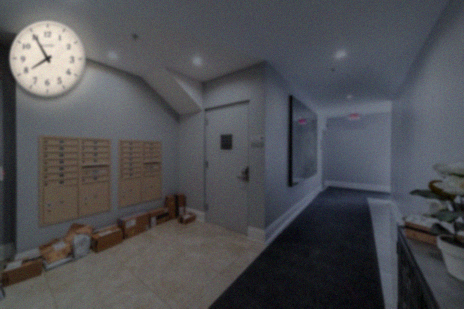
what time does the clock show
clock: 7:55
